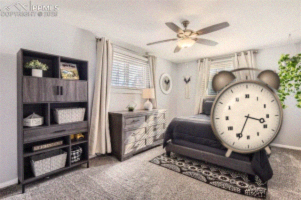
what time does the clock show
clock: 3:34
